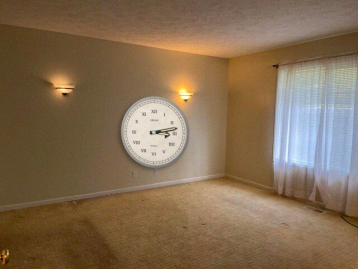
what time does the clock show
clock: 3:13
